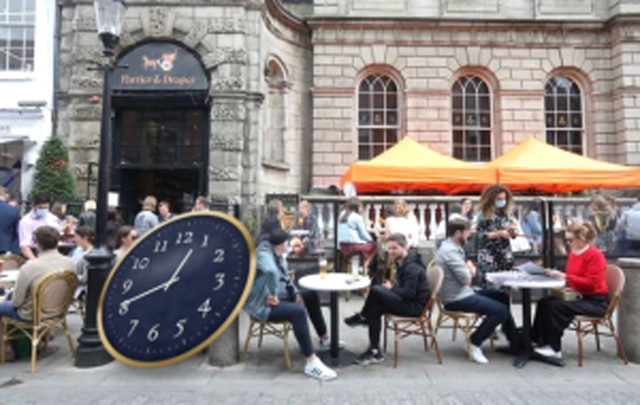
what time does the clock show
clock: 12:41
